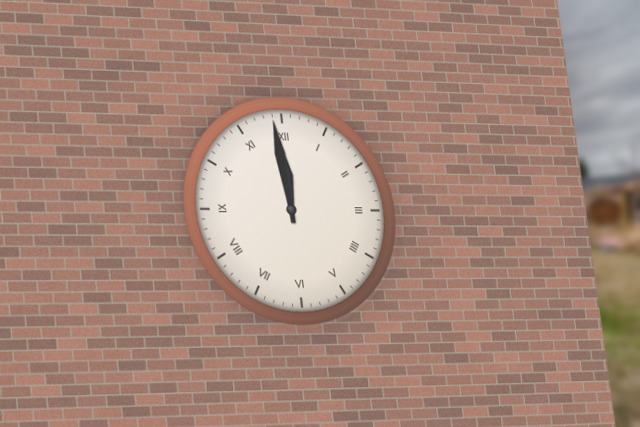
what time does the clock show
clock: 11:59
